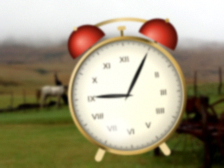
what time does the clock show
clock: 9:05
